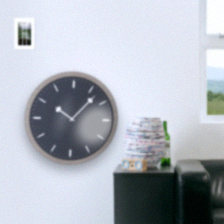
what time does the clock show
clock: 10:07
